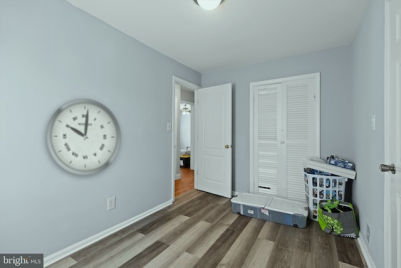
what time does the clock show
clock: 10:01
